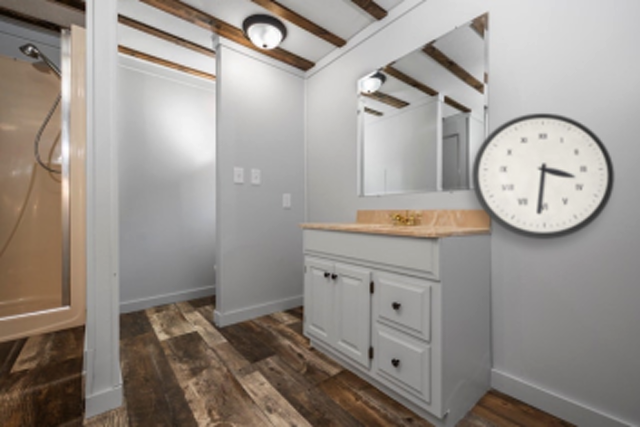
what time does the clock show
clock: 3:31
